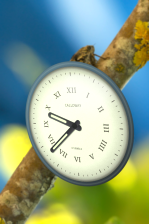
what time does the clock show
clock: 9:38
